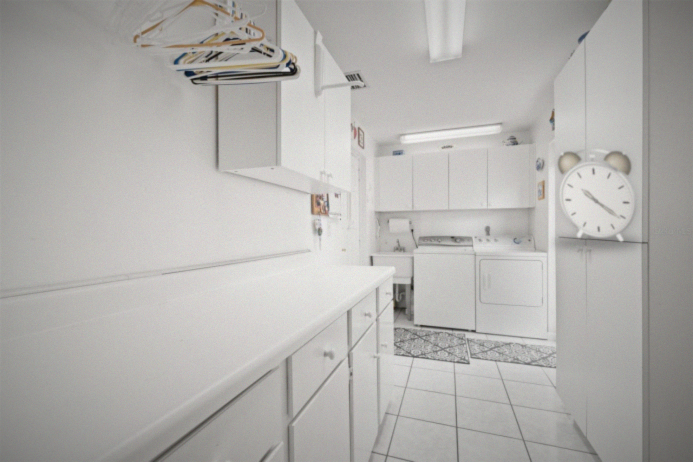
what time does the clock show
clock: 10:21
